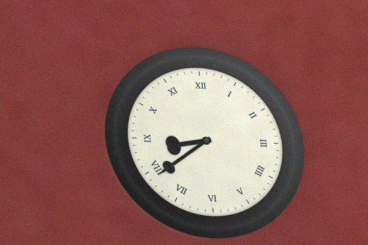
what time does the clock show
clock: 8:39
